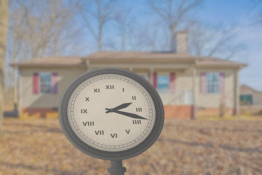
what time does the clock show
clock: 2:18
